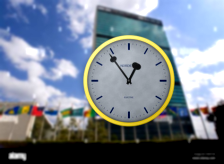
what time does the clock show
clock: 12:54
